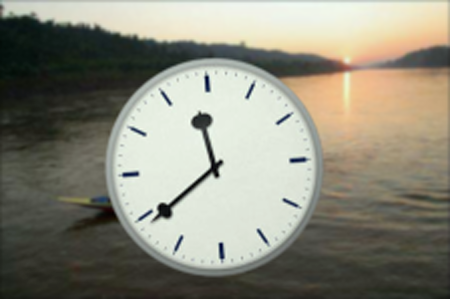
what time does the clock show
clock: 11:39
